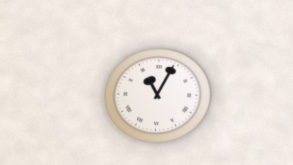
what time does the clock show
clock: 11:04
